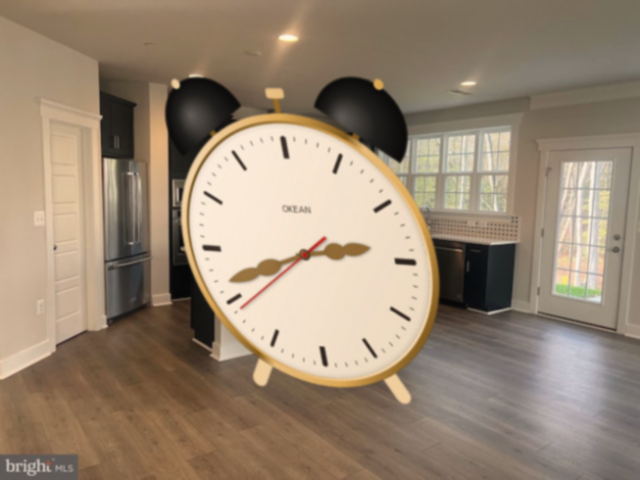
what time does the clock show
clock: 2:41:39
